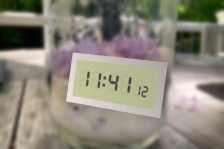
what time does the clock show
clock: 11:41:12
